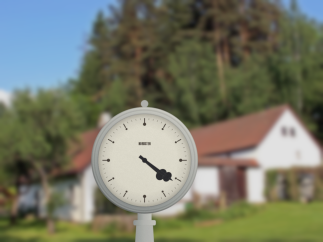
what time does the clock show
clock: 4:21
